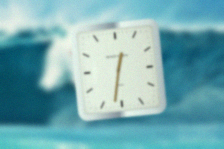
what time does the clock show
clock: 12:32
